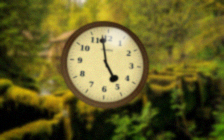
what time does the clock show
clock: 4:58
